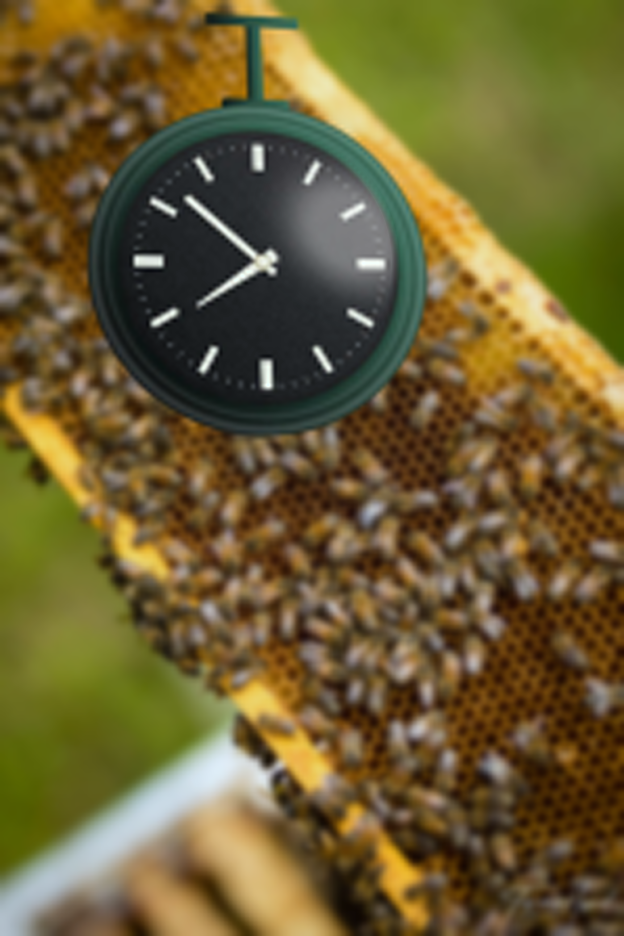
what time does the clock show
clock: 7:52
